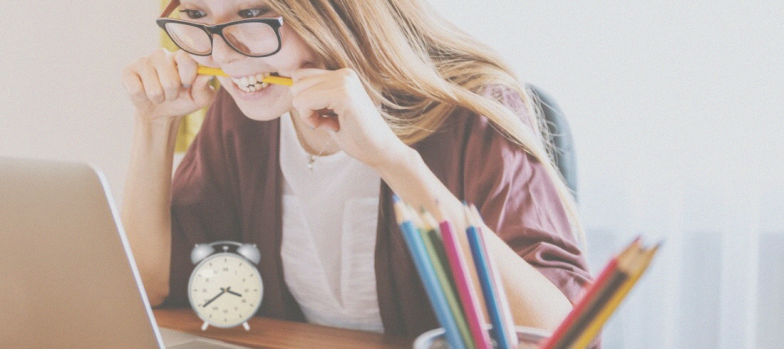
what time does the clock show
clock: 3:39
